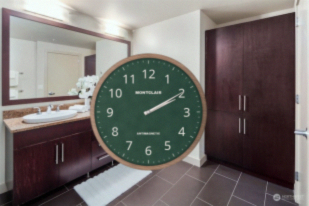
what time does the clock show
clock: 2:10
